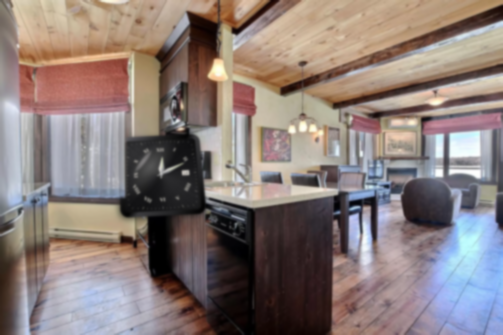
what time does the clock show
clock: 12:11
